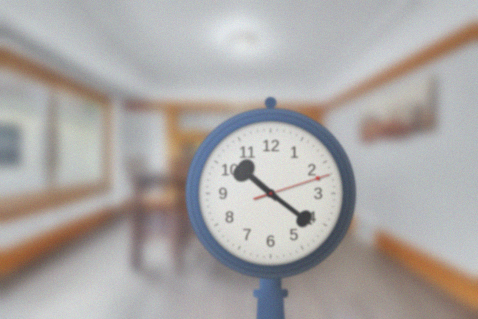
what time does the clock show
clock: 10:21:12
